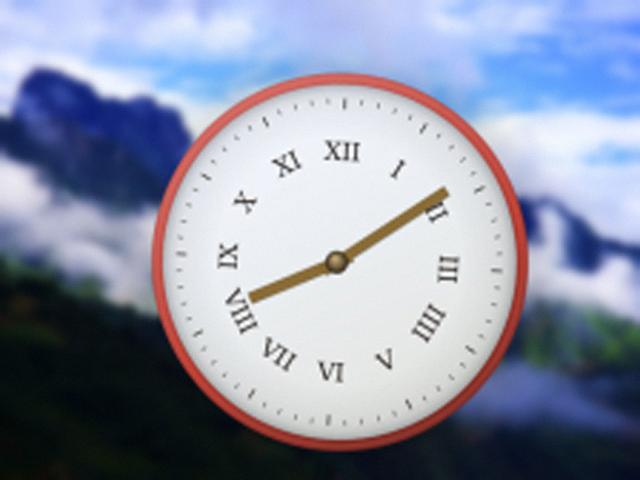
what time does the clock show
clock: 8:09
